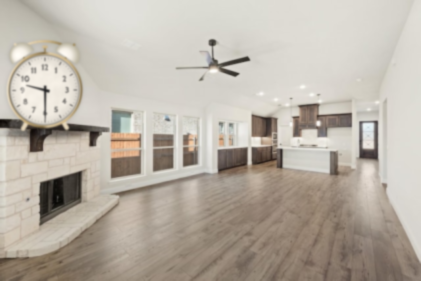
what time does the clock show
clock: 9:30
